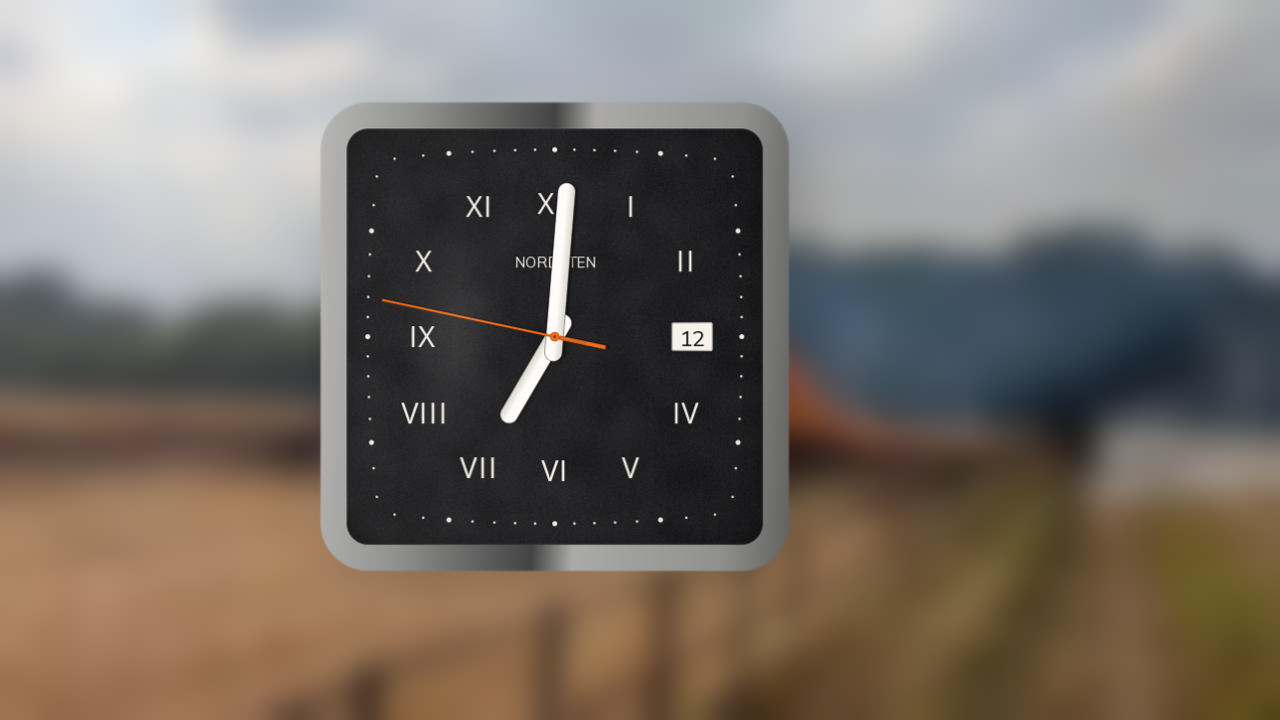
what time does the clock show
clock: 7:00:47
